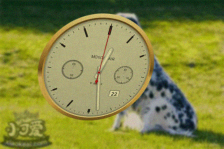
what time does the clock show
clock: 12:28
